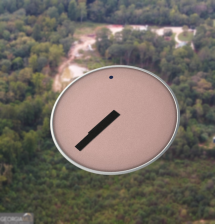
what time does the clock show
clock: 7:38
